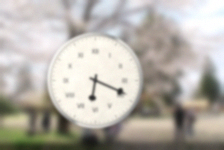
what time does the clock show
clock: 6:19
